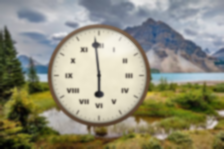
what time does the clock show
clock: 5:59
